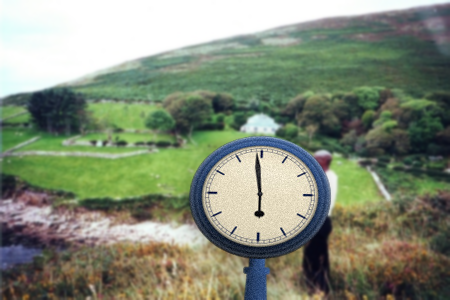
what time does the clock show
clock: 5:59
